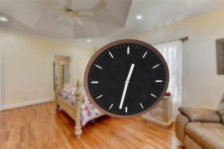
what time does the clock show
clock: 12:32
